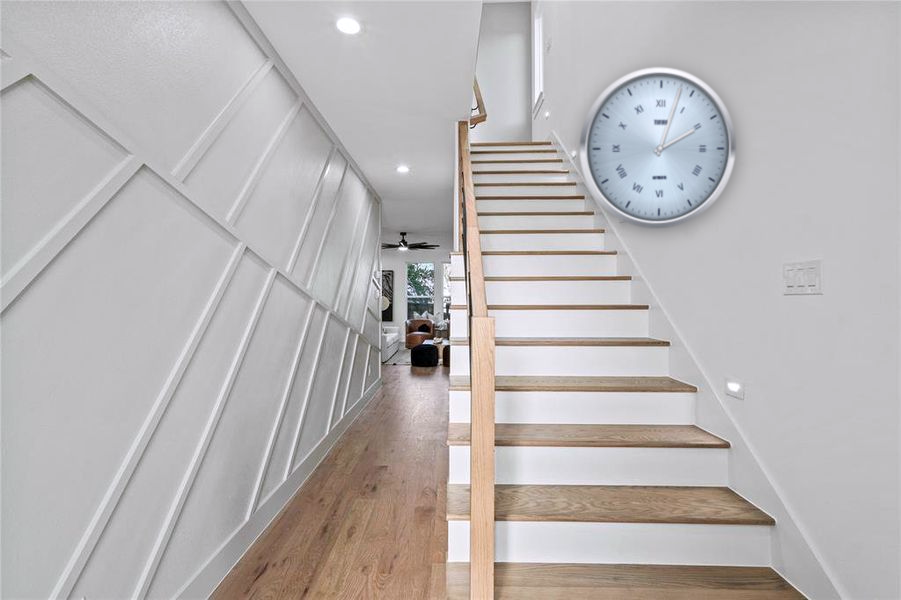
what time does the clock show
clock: 2:03
